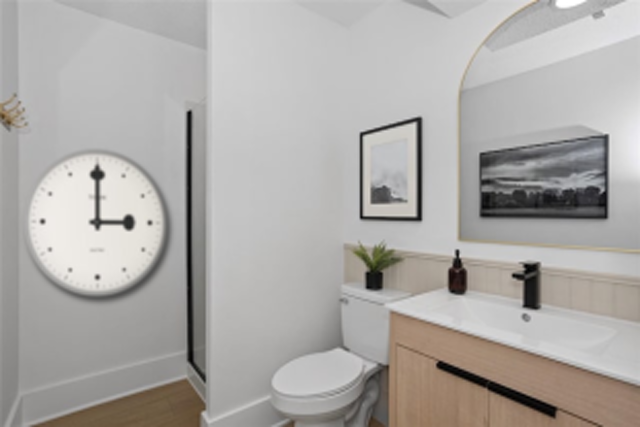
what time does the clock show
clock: 3:00
